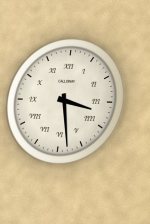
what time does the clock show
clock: 3:28
